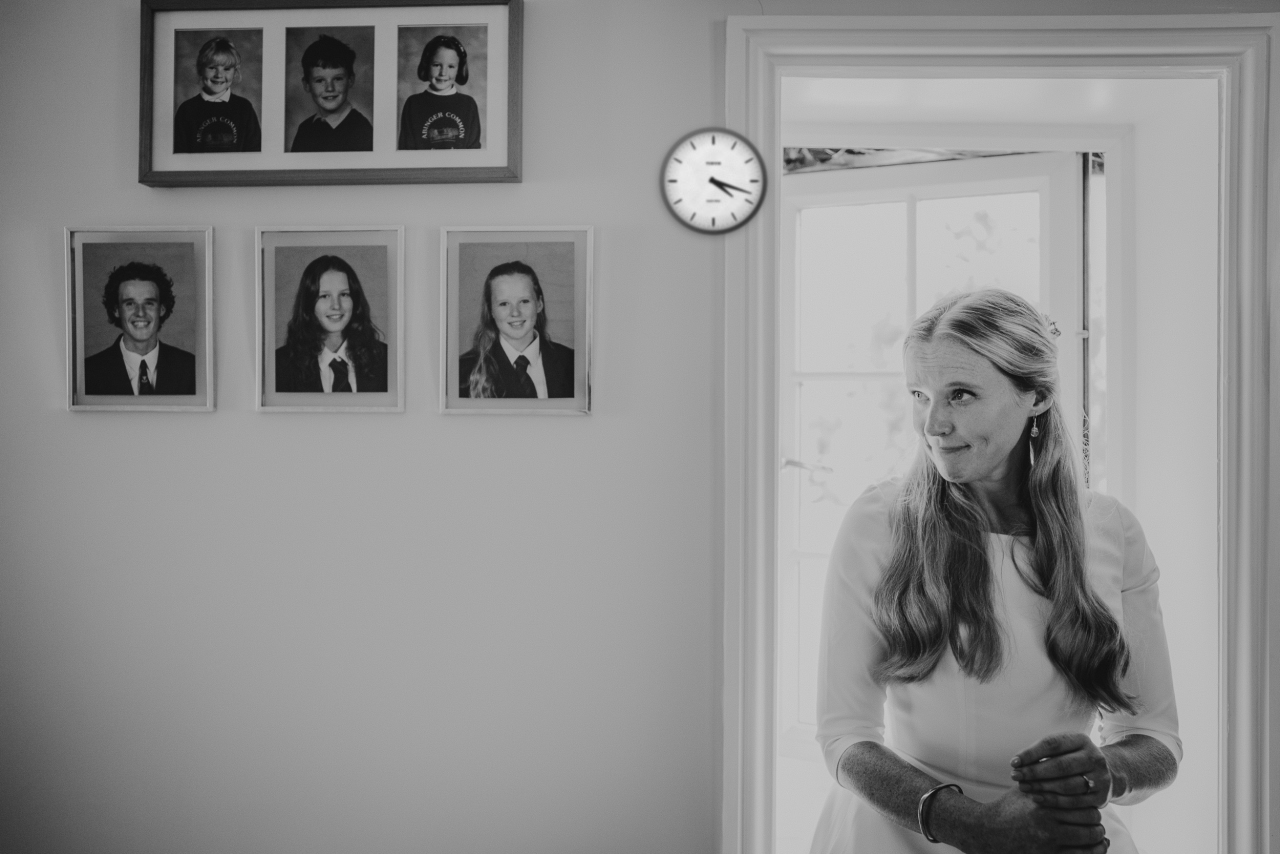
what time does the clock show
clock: 4:18
